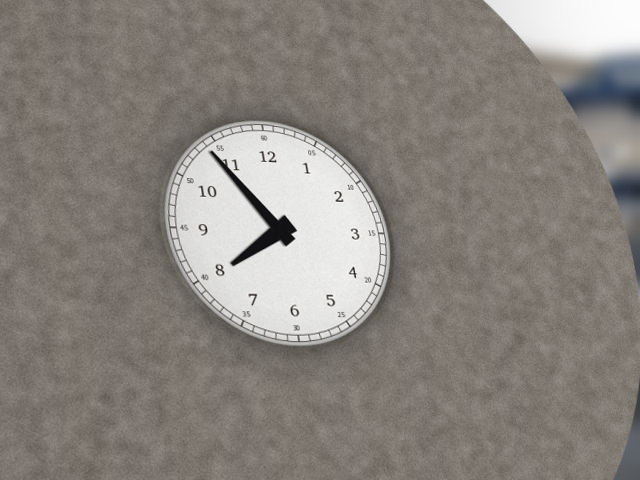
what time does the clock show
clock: 7:54
